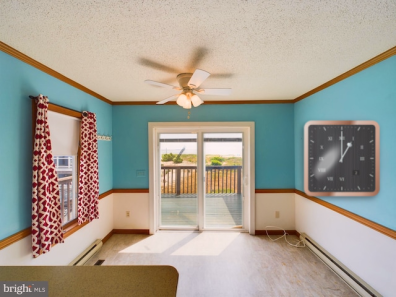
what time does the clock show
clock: 1:00
